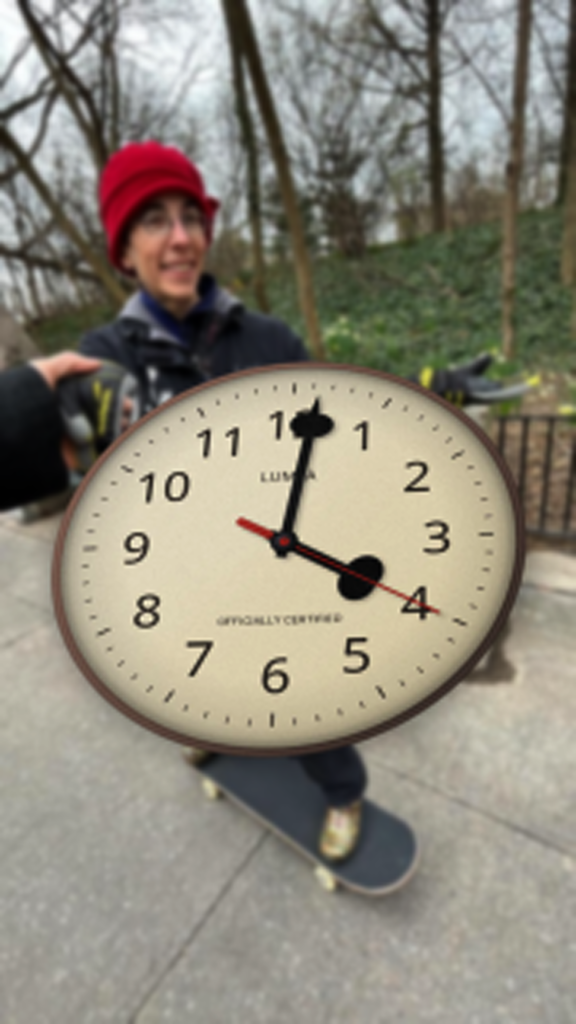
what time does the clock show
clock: 4:01:20
